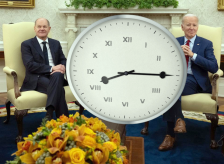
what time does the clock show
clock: 8:15
